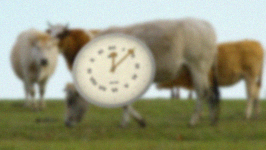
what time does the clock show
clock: 12:08
